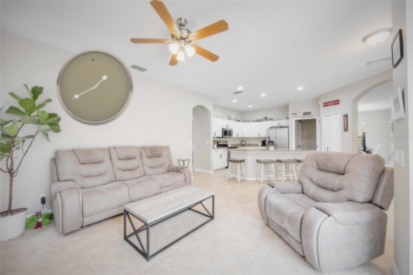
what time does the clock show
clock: 1:41
